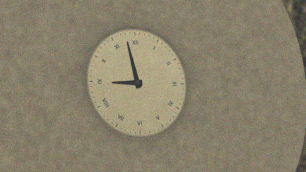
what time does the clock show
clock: 8:58
